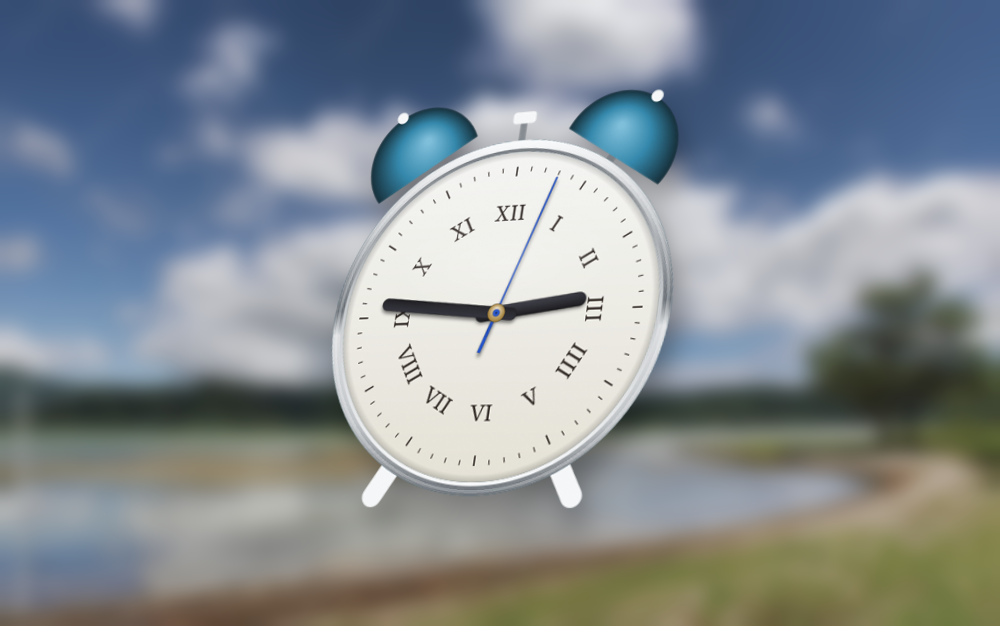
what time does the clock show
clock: 2:46:03
